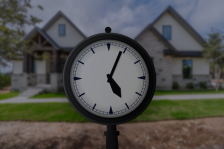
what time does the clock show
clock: 5:04
